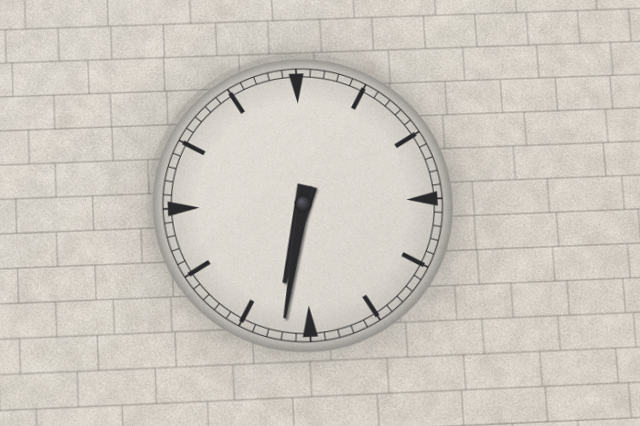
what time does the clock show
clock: 6:32
